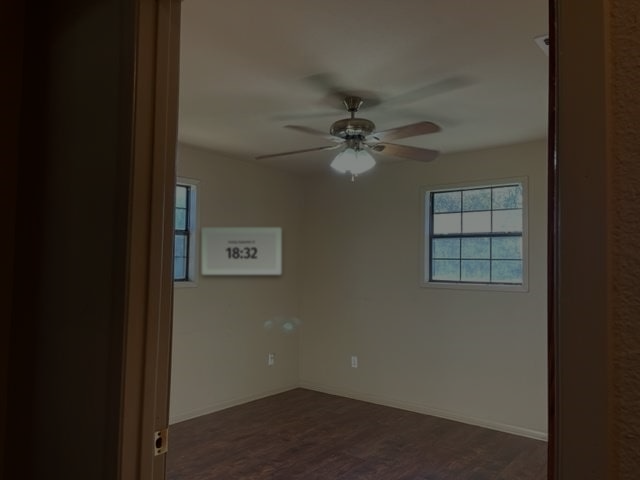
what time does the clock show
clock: 18:32
